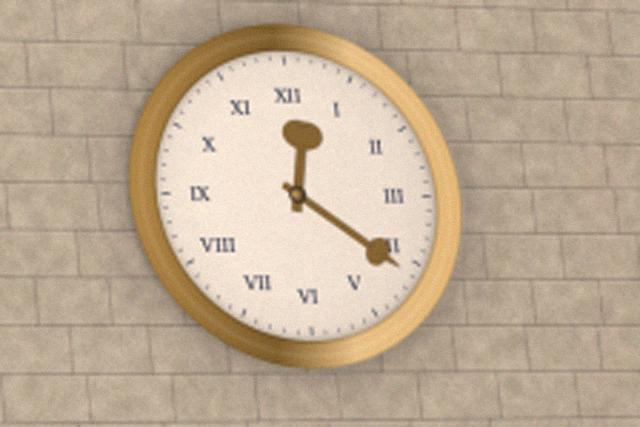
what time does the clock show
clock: 12:21
